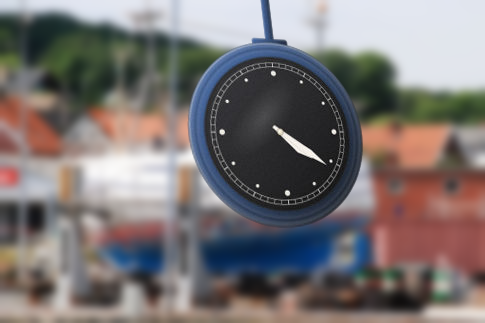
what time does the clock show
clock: 4:21
